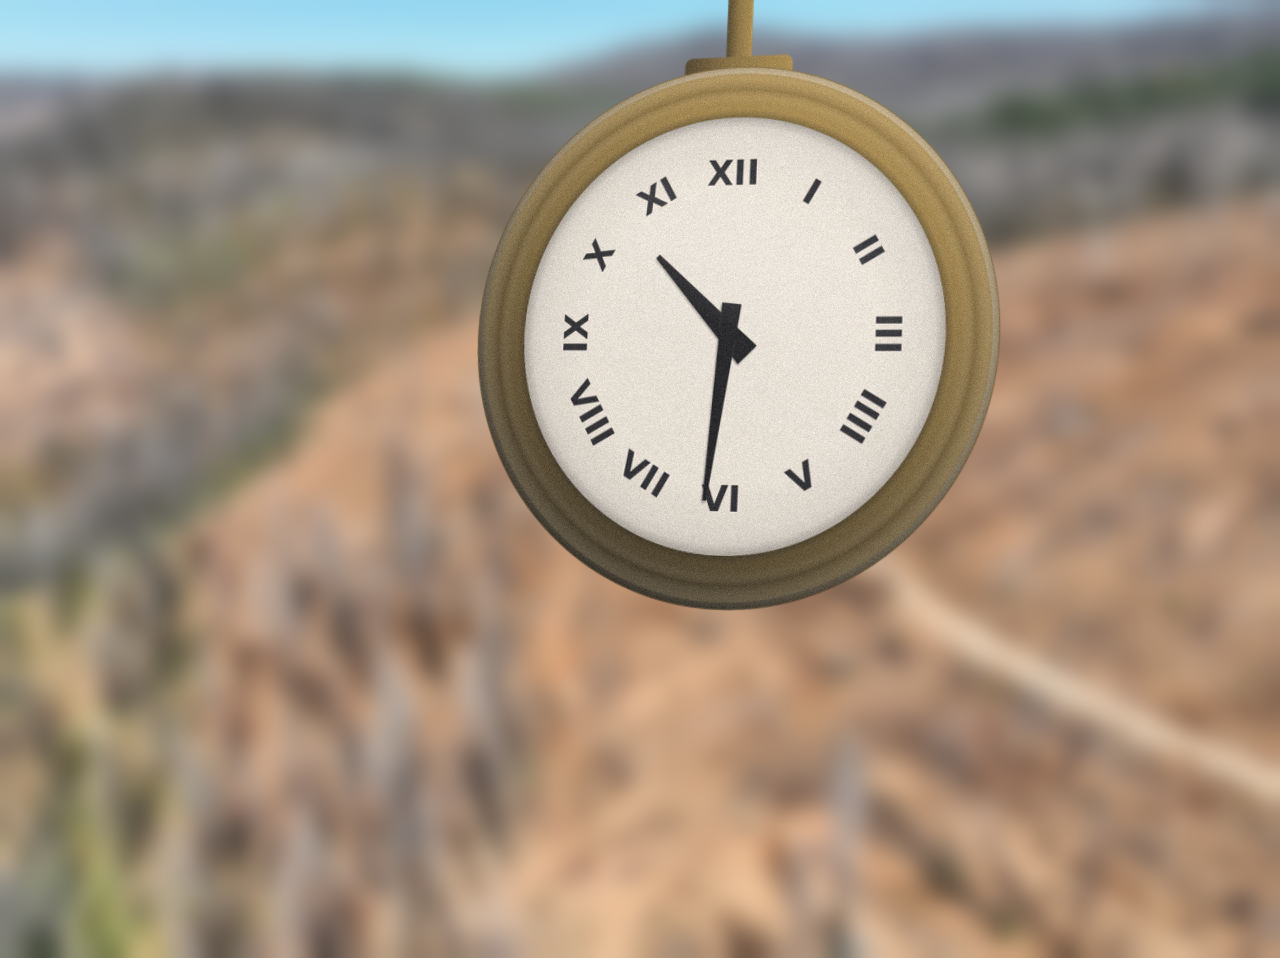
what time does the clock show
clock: 10:31
